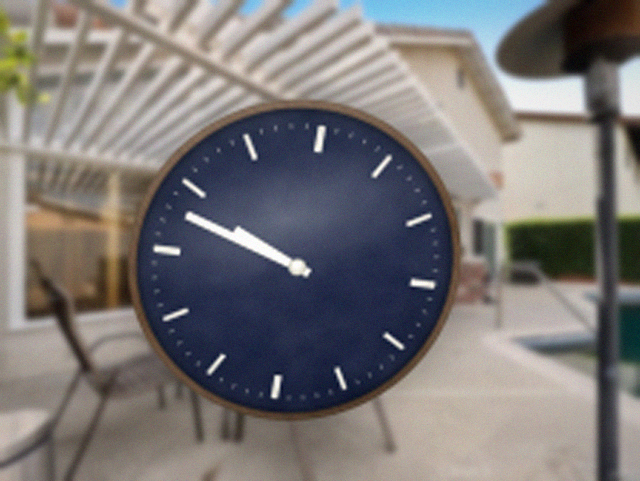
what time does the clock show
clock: 9:48
